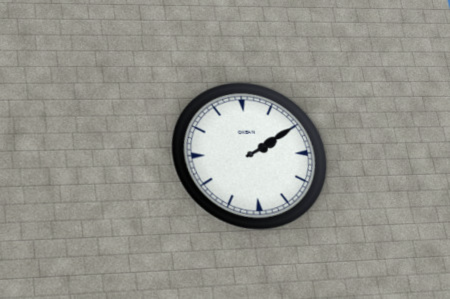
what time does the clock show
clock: 2:10
